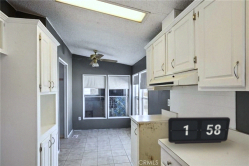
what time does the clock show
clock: 1:58
